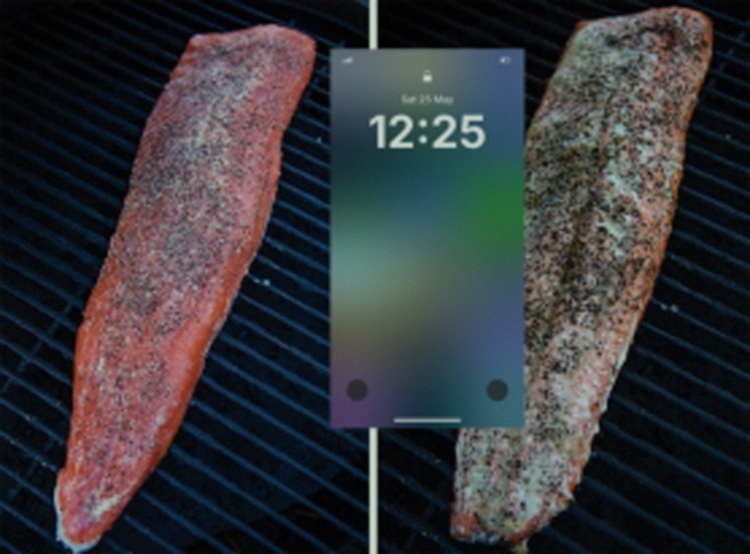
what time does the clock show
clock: 12:25
